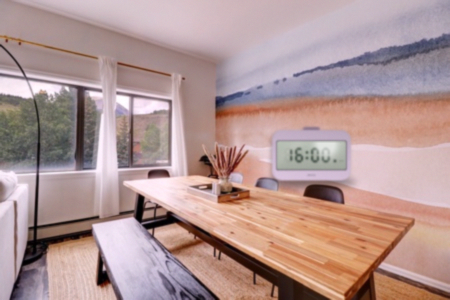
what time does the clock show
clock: 16:00
